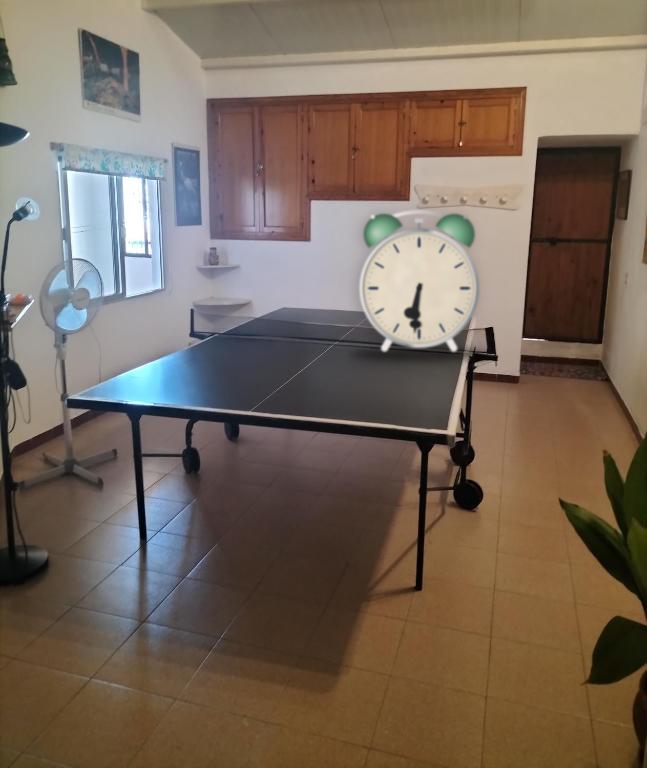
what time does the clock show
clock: 6:31
